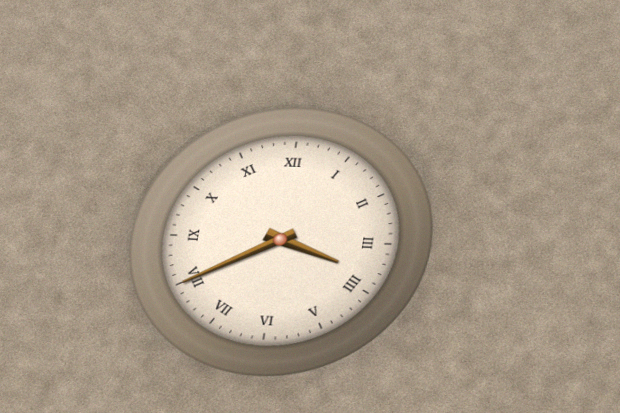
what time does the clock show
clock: 3:40
